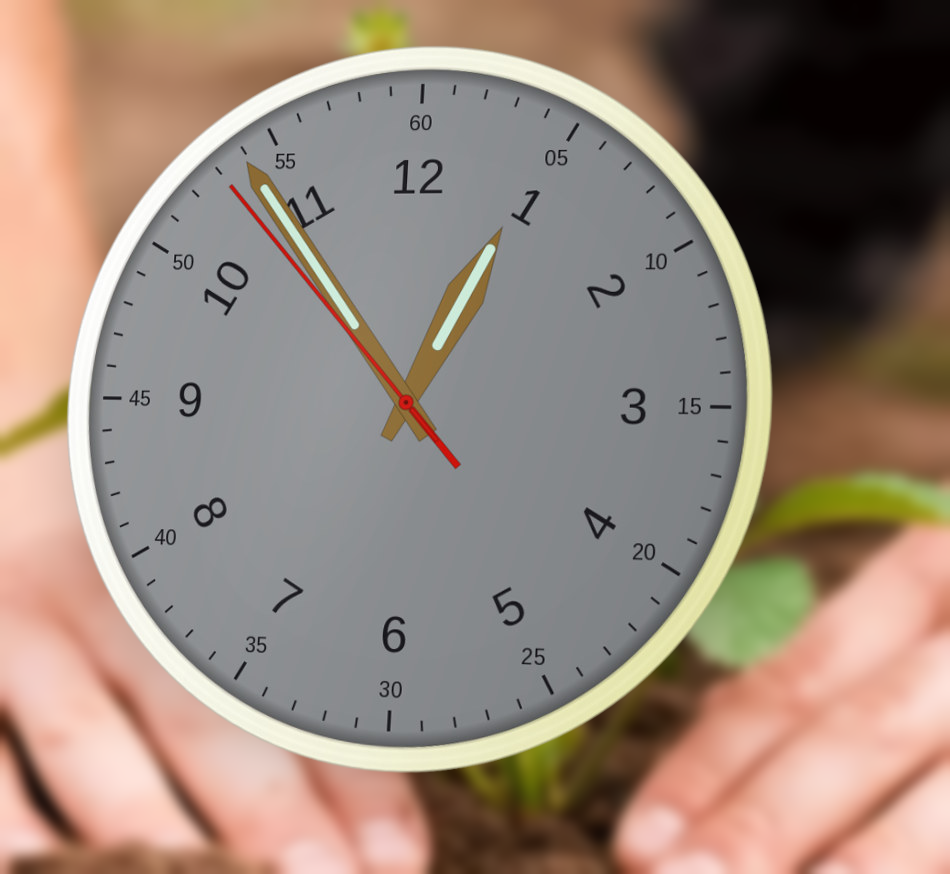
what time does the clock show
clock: 12:53:53
